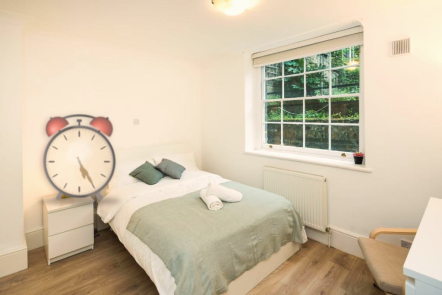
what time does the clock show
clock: 5:25
